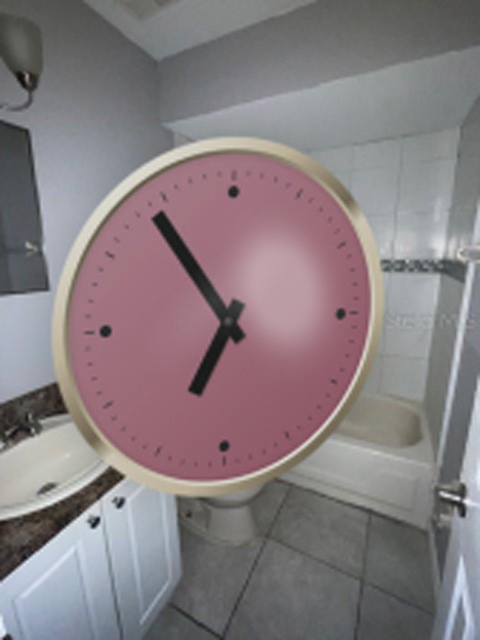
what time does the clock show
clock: 6:54
